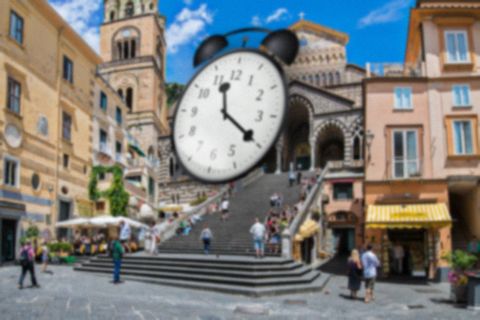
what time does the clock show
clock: 11:20
